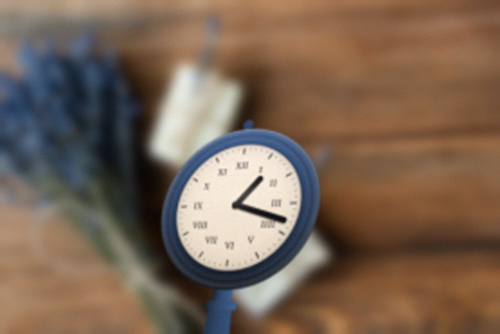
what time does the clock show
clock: 1:18
